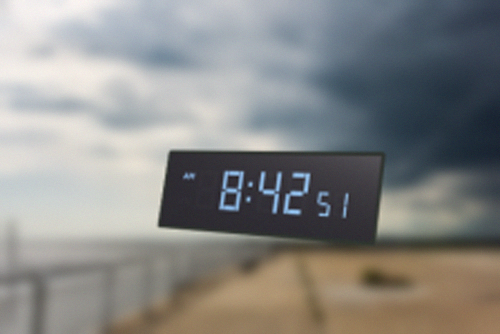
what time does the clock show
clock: 8:42:51
